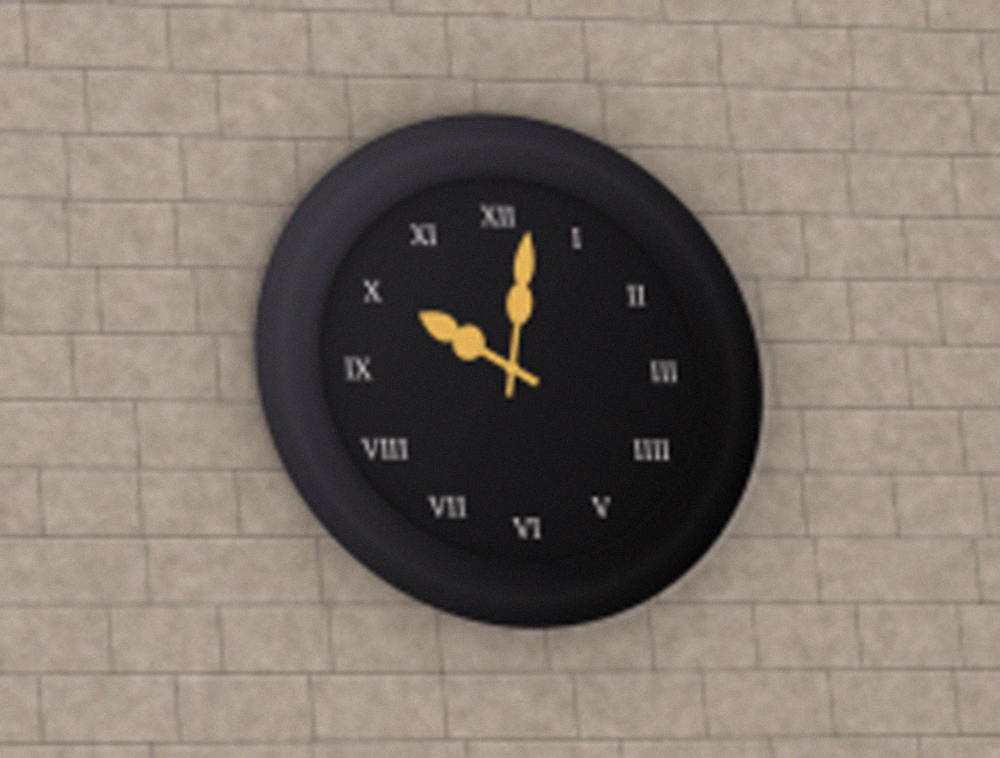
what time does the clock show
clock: 10:02
